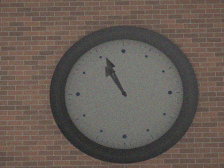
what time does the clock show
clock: 10:56
